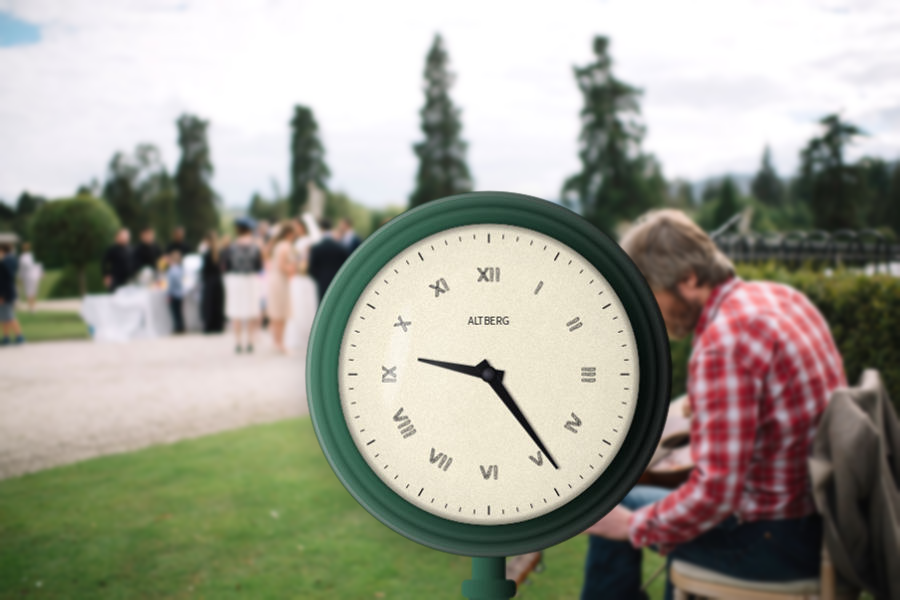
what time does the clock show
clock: 9:24
